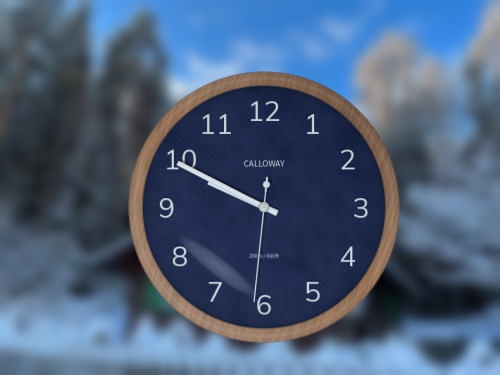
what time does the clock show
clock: 9:49:31
